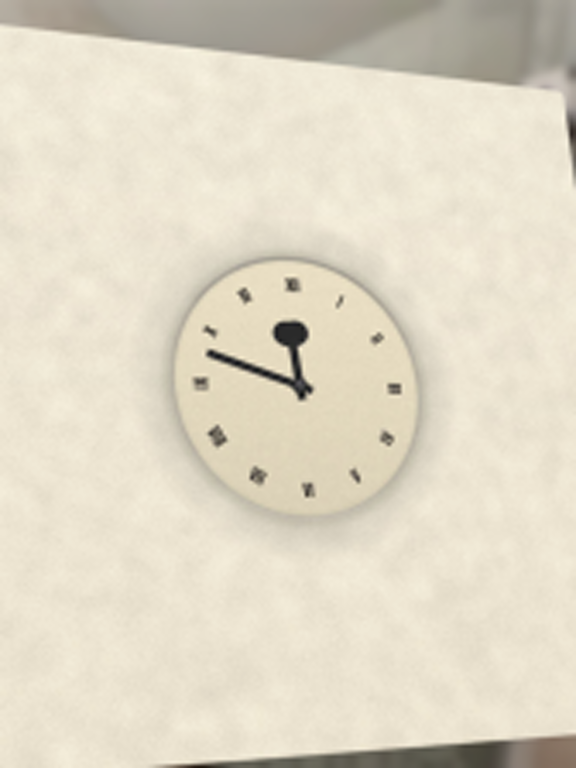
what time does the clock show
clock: 11:48
